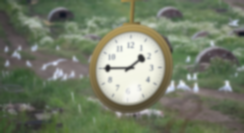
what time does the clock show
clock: 1:45
